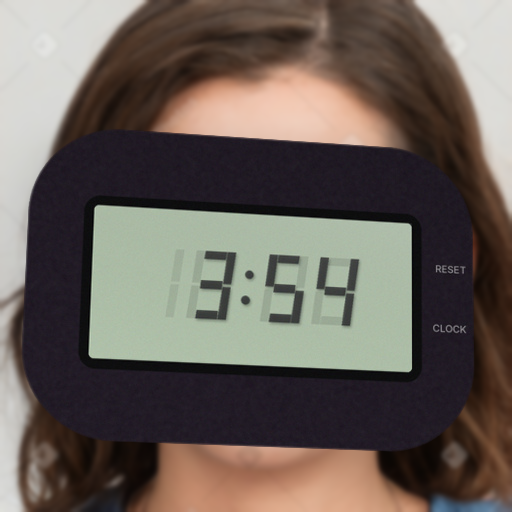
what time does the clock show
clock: 3:54
